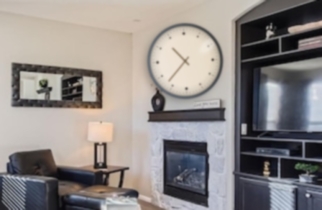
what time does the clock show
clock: 10:37
